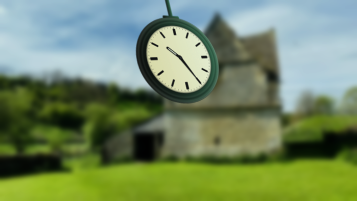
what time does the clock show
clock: 10:25
